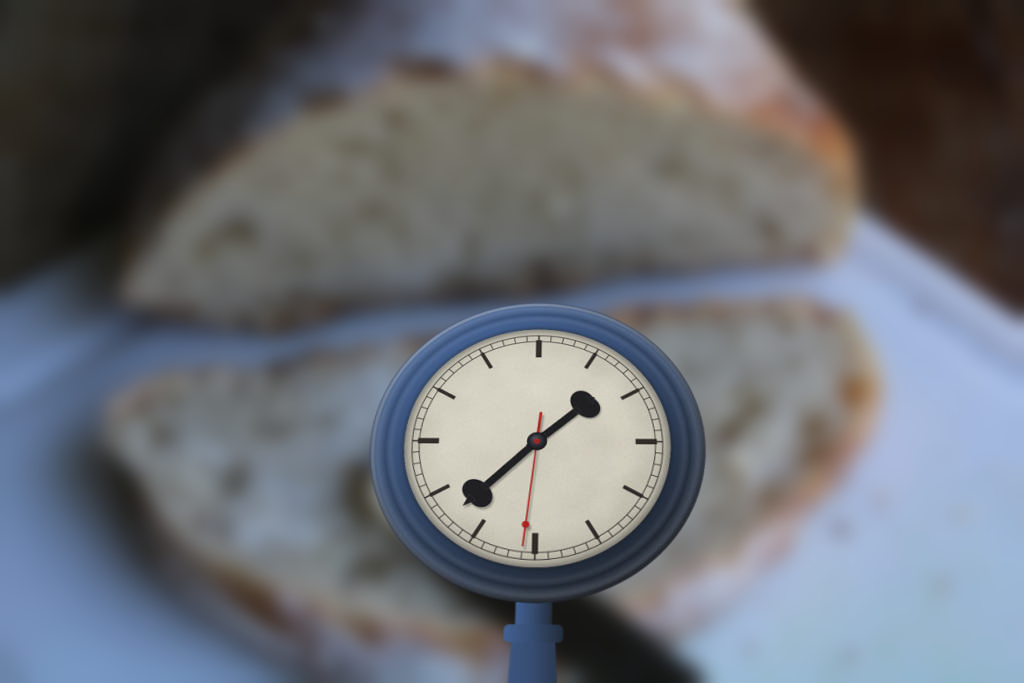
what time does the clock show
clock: 1:37:31
